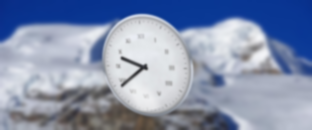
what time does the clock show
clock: 9:39
